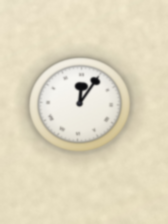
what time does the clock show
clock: 12:05
